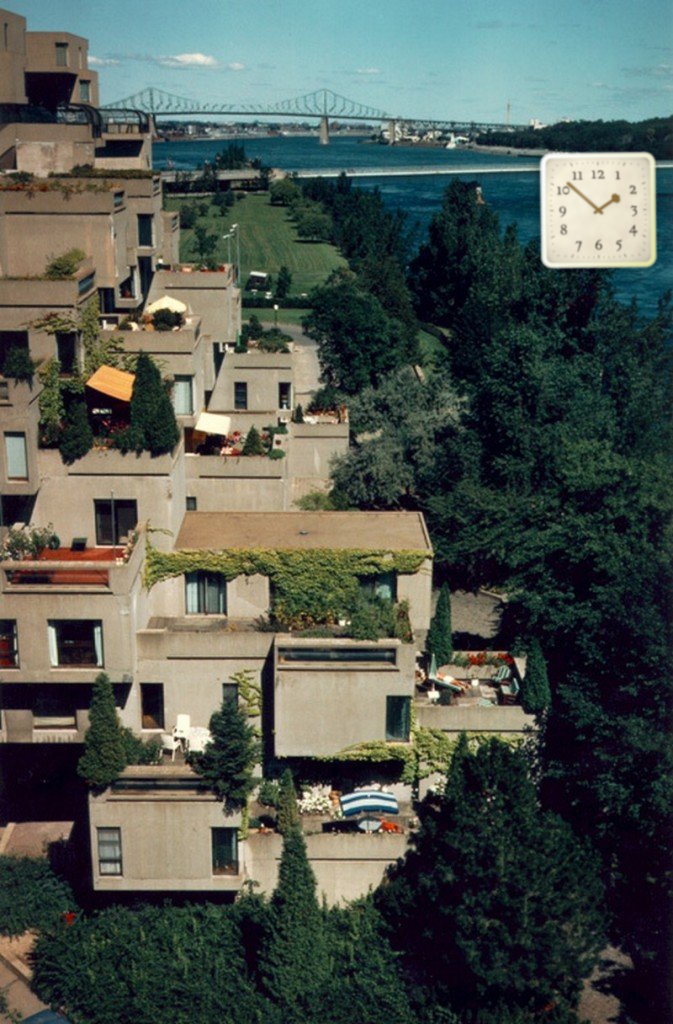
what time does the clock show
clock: 1:52
